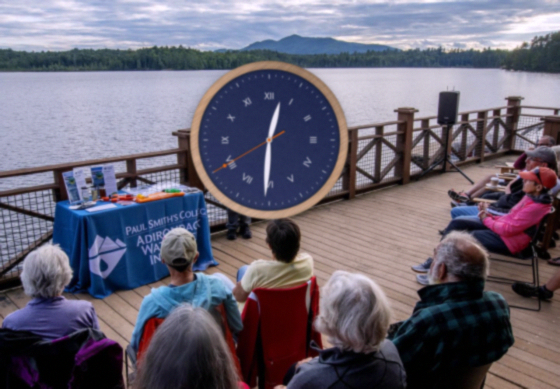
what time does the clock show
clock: 12:30:40
